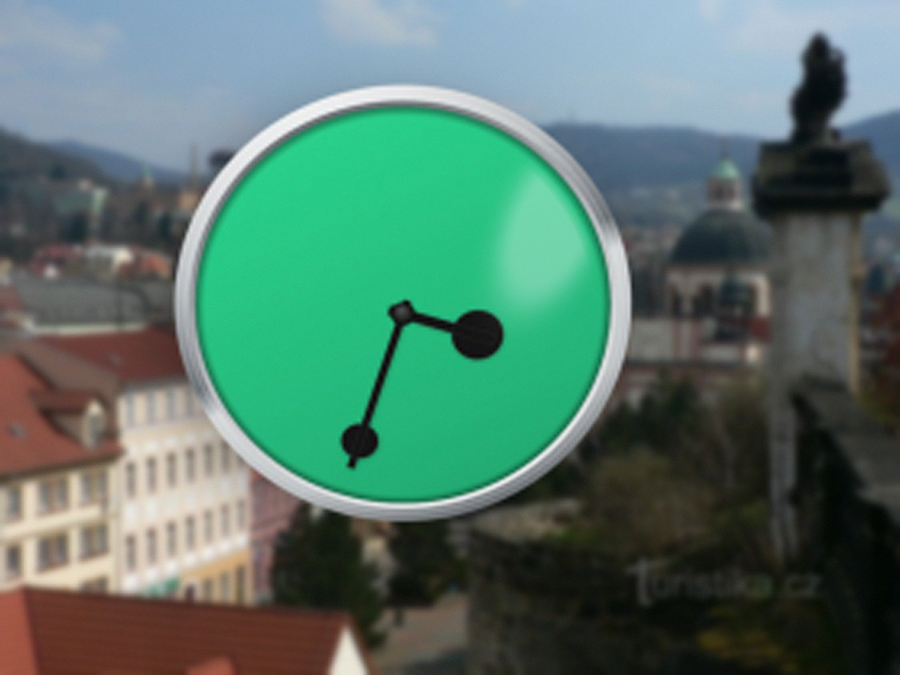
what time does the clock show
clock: 3:33
